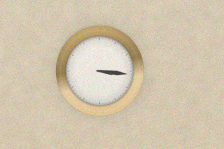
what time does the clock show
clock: 3:16
